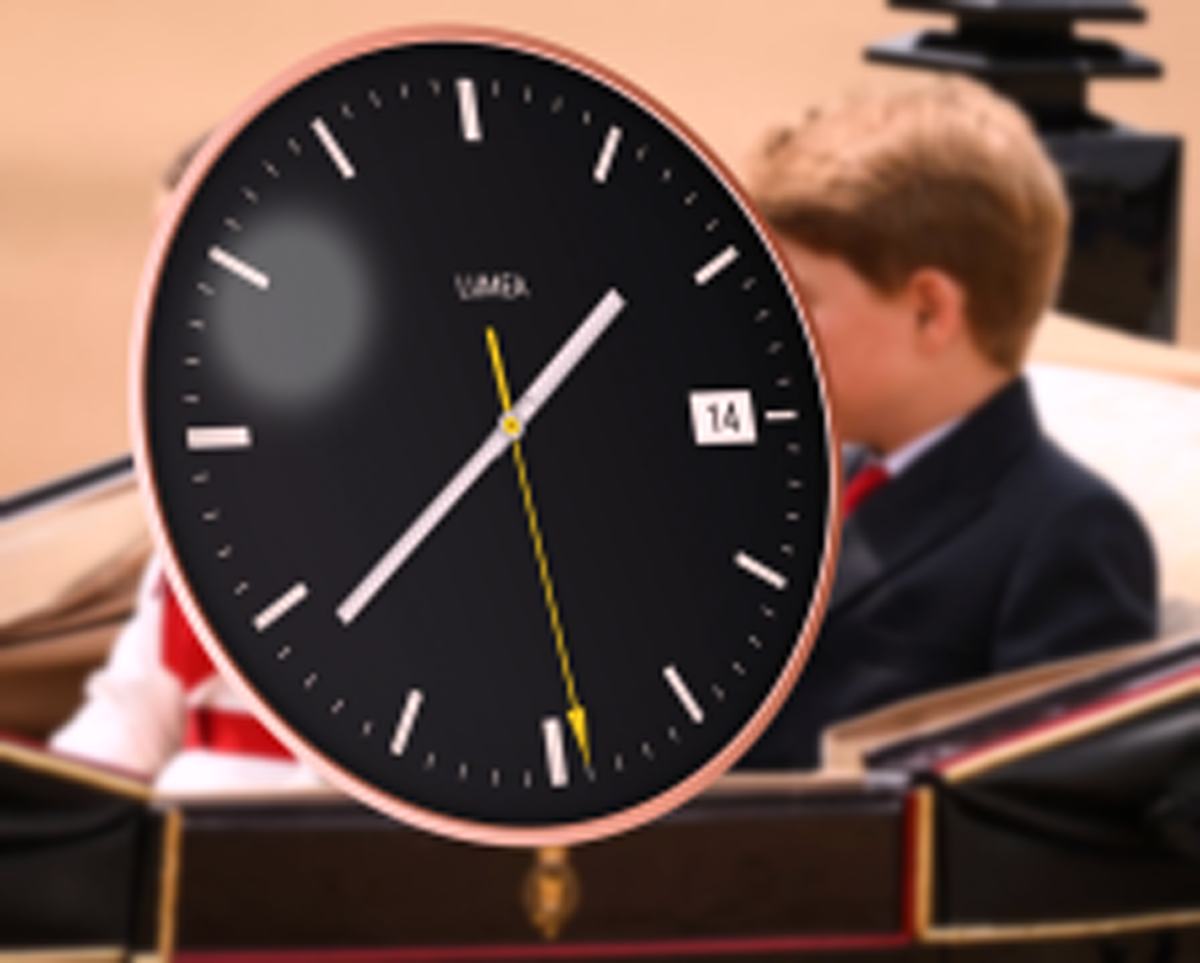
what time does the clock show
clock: 1:38:29
